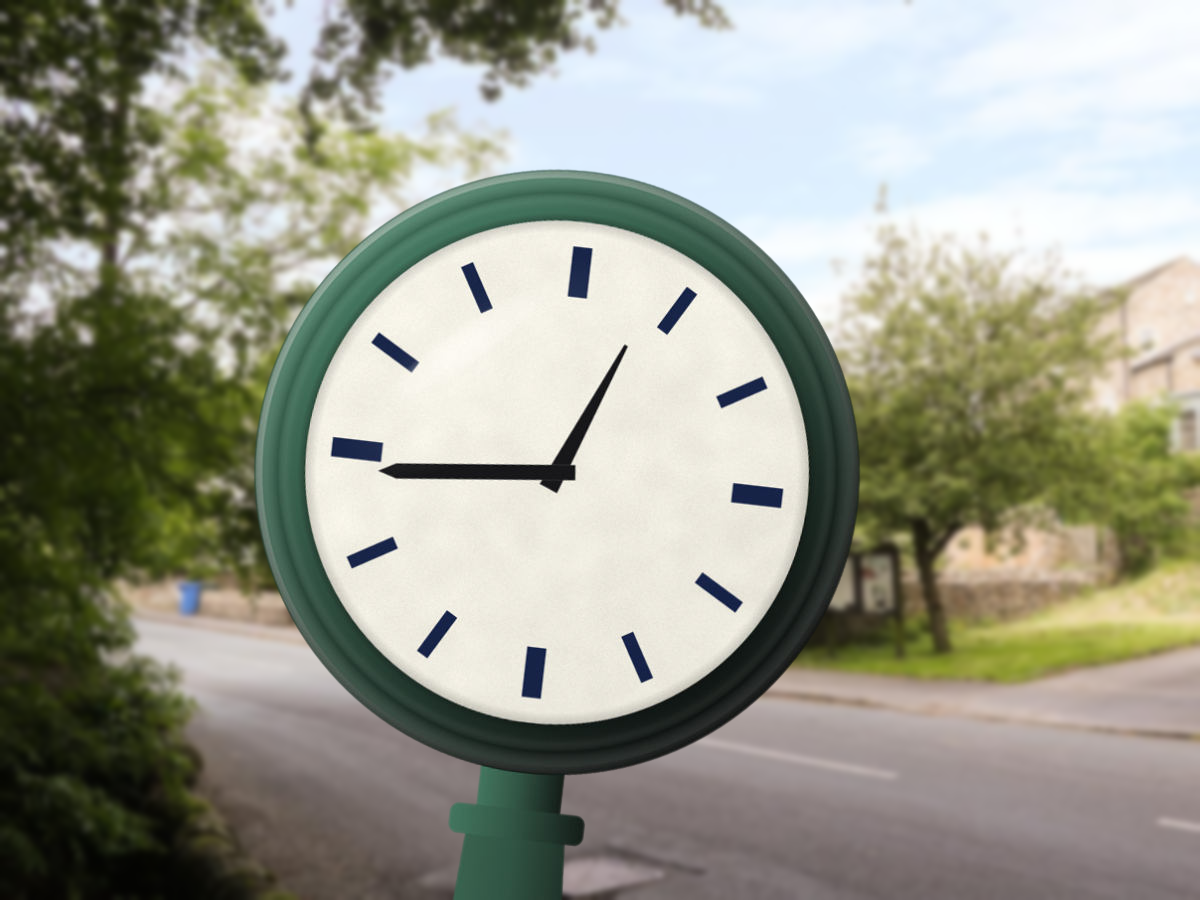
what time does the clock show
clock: 12:44
